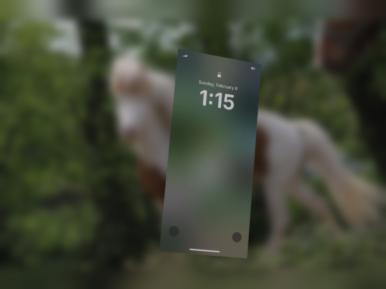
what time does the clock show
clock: 1:15
